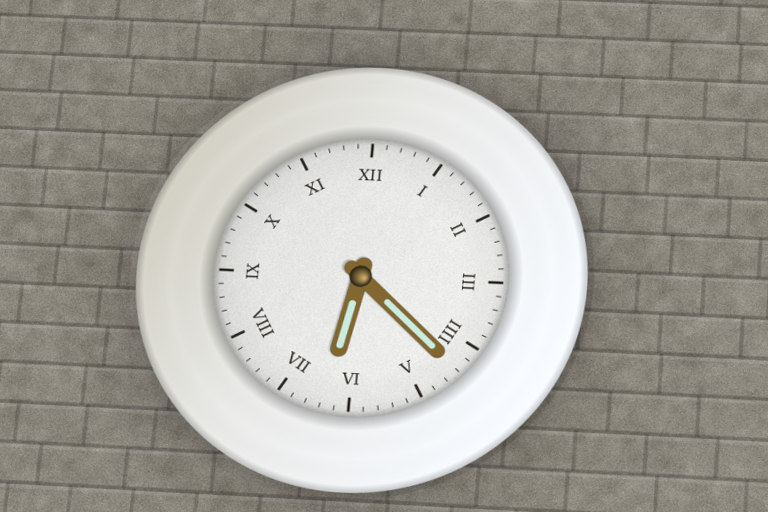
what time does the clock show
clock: 6:22
